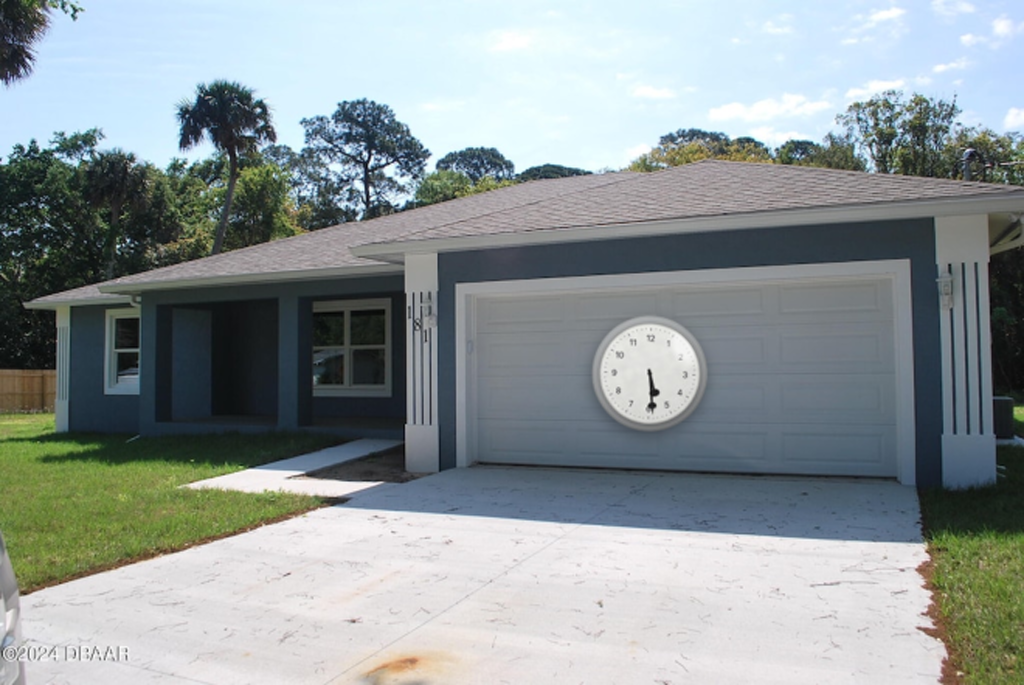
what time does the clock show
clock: 5:29
